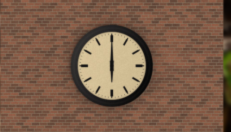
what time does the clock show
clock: 6:00
